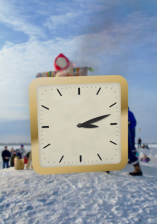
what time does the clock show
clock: 3:12
